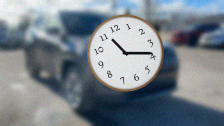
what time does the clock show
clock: 11:19
